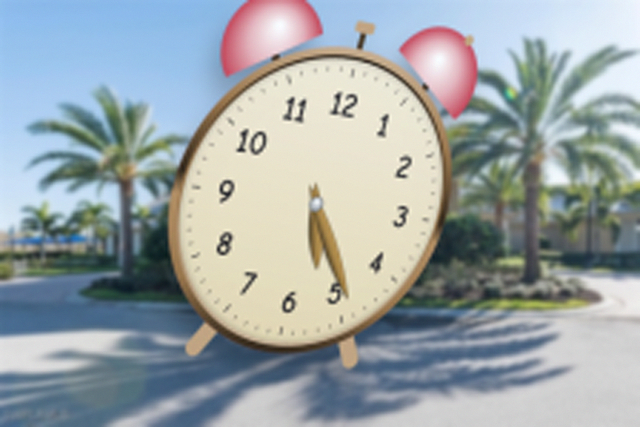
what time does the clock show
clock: 5:24
